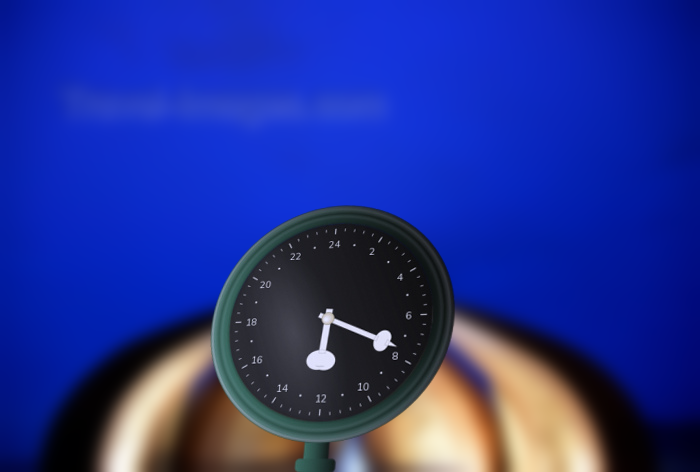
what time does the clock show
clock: 12:19
